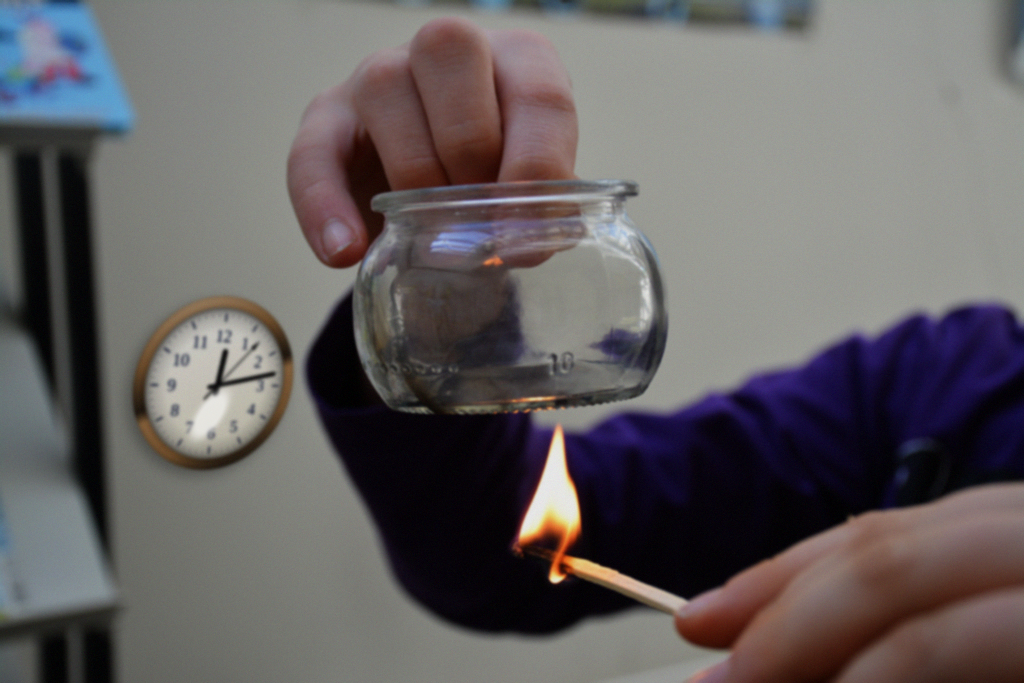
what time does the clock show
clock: 12:13:07
